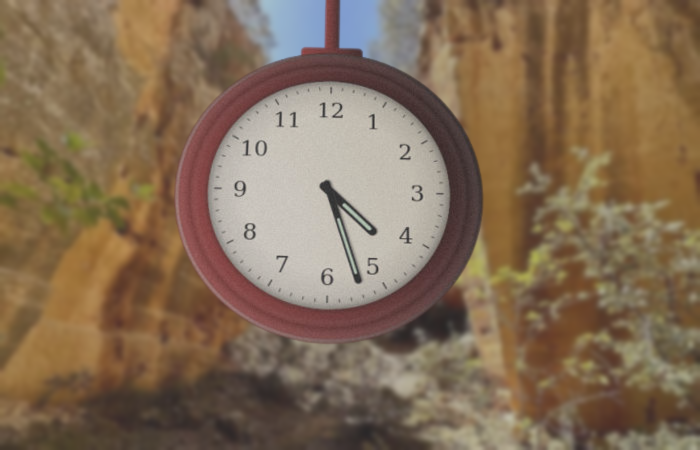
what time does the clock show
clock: 4:27
